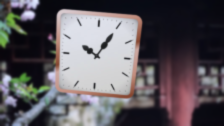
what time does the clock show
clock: 10:05
